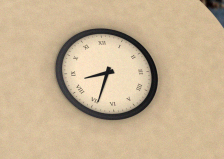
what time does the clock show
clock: 8:34
